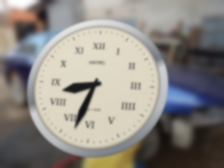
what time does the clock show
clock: 8:33
